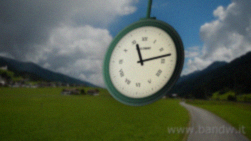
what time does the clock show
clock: 11:13
